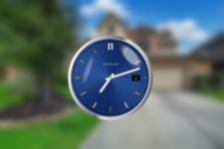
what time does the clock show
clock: 7:12
